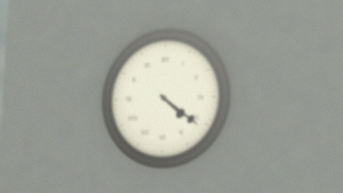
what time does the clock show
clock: 4:21
